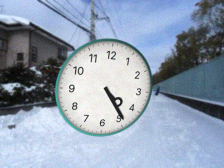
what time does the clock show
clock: 4:24
